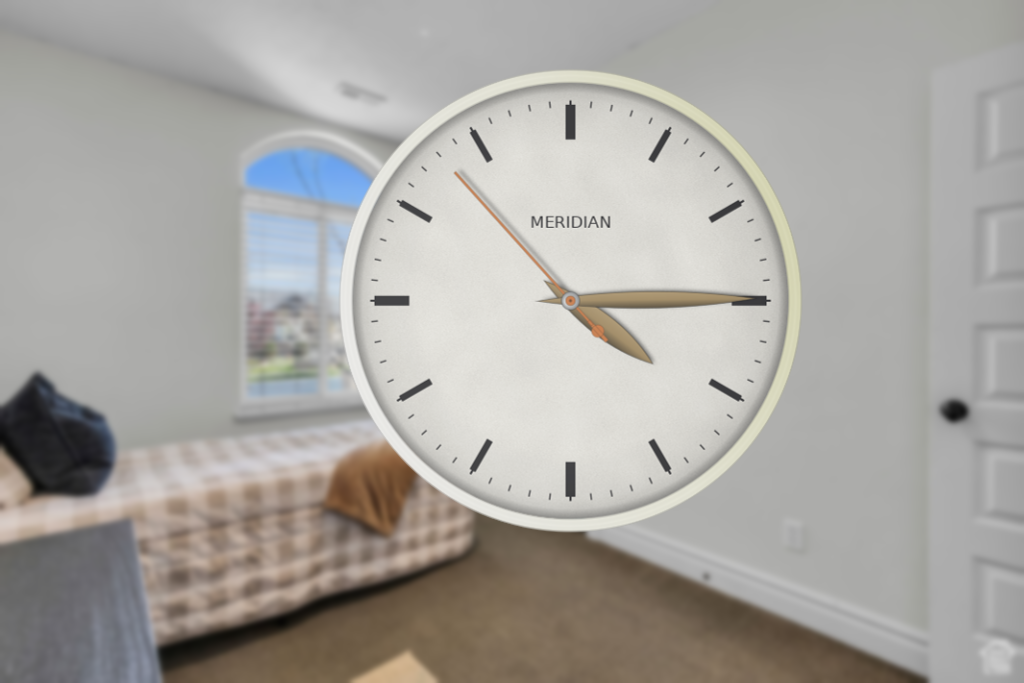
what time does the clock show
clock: 4:14:53
